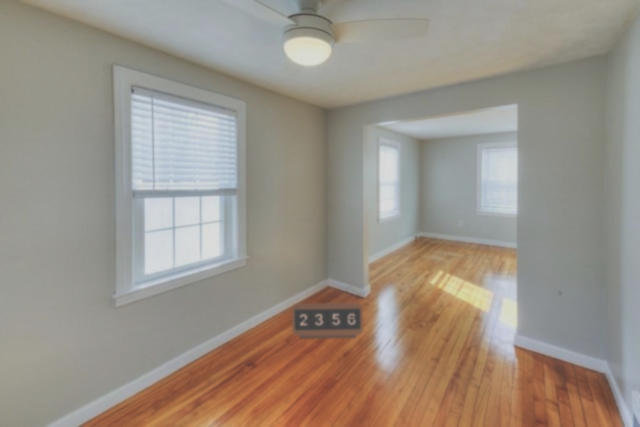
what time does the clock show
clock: 23:56
